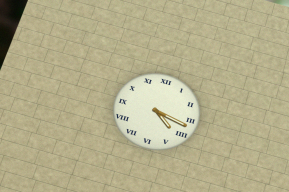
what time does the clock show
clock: 4:17
